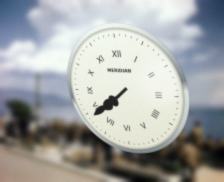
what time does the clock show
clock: 7:39
